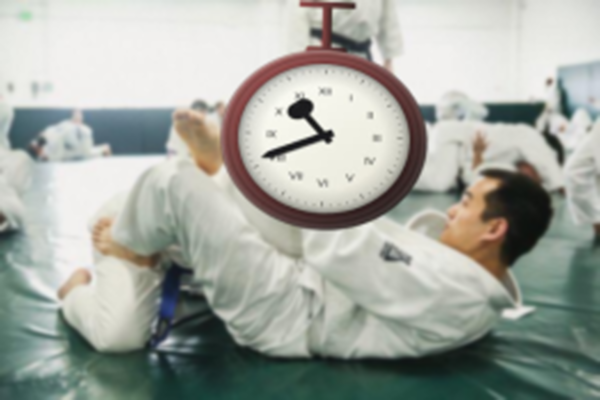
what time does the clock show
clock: 10:41
